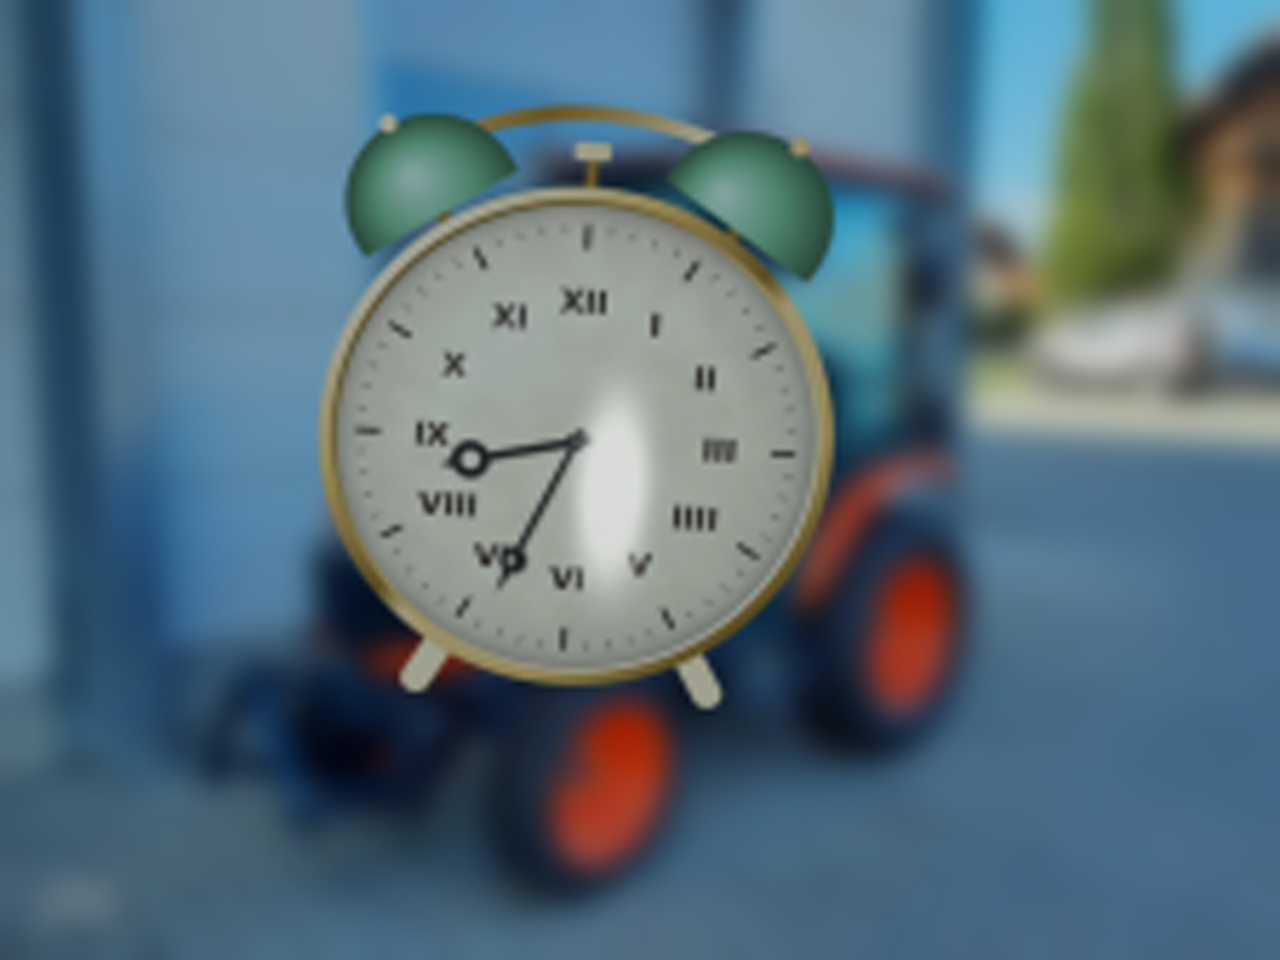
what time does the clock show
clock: 8:34
